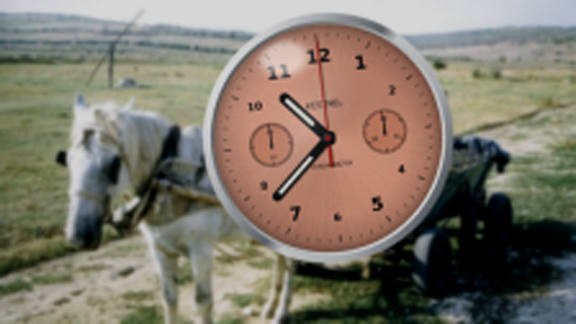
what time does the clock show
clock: 10:38
